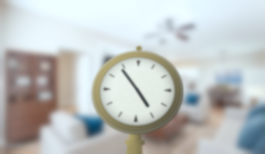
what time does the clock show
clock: 4:54
